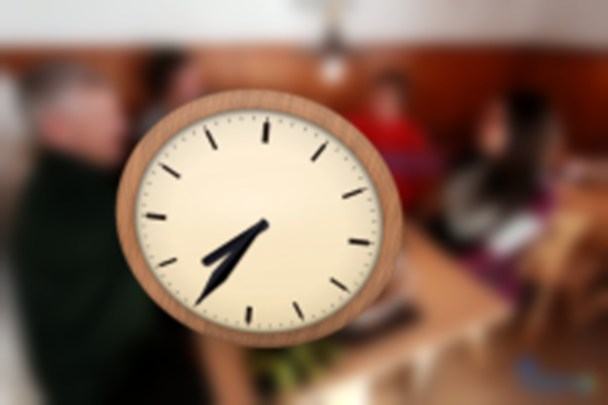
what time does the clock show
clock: 7:35
